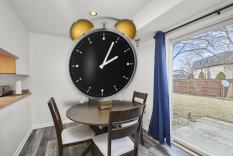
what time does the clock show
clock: 2:04
